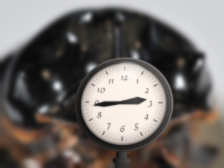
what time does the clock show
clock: 2:44
